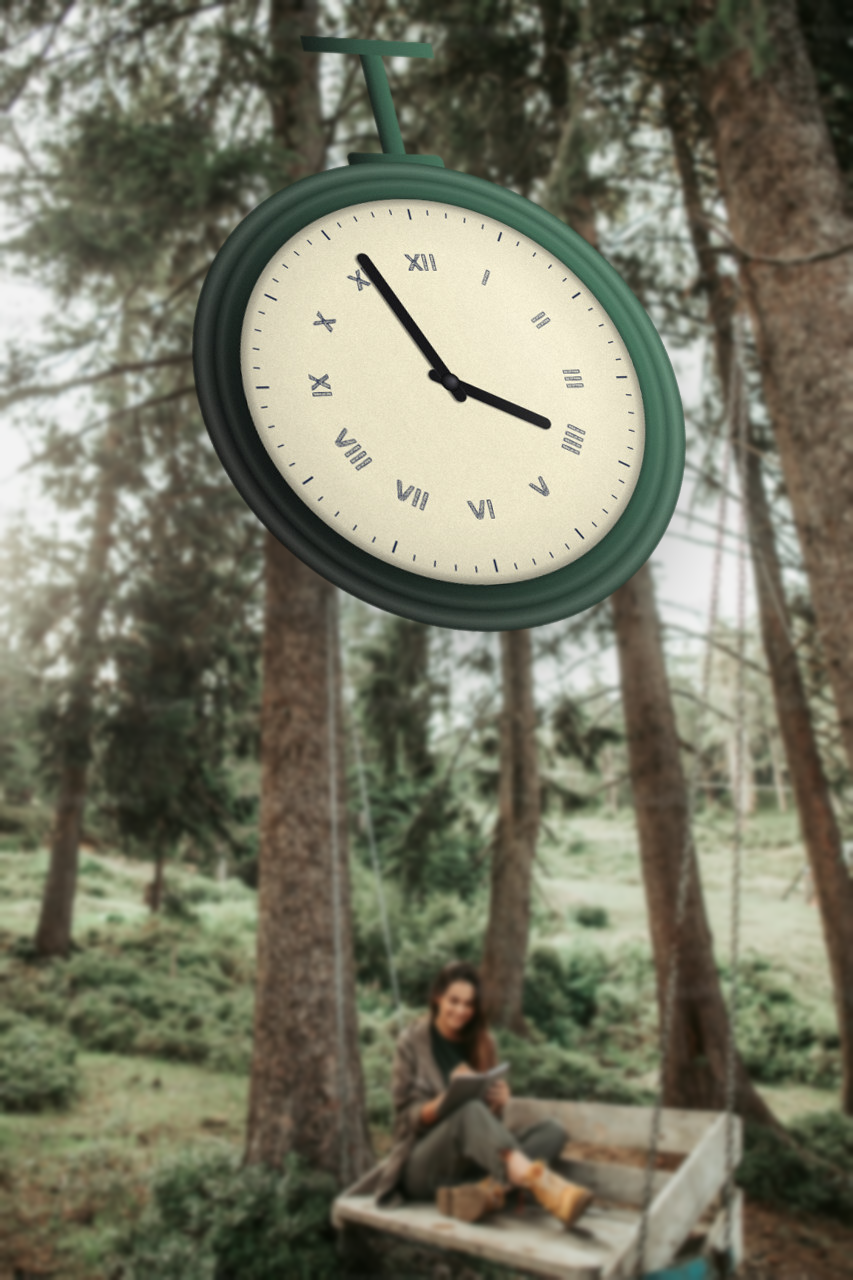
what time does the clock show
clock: 3:56
